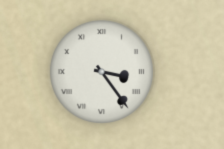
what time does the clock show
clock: 3:24
